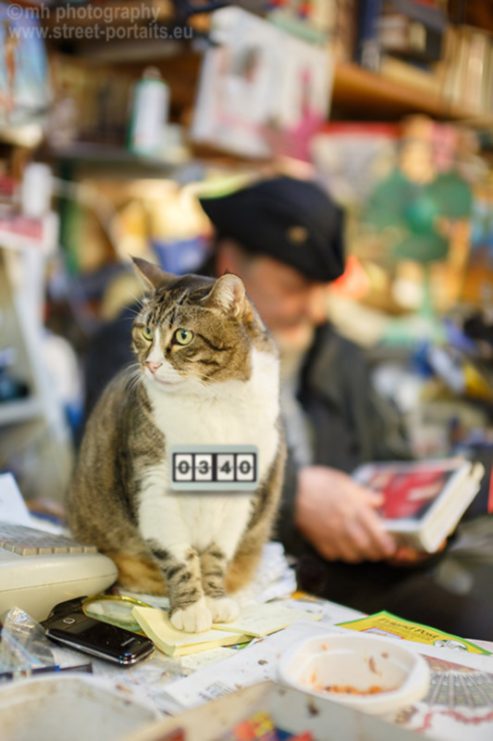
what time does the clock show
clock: 3:40
